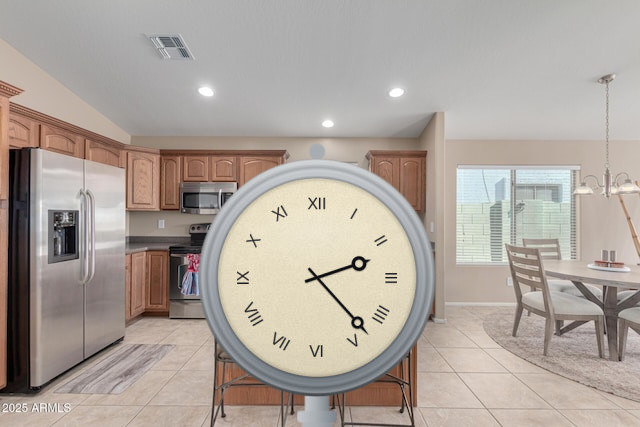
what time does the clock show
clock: 2:23
